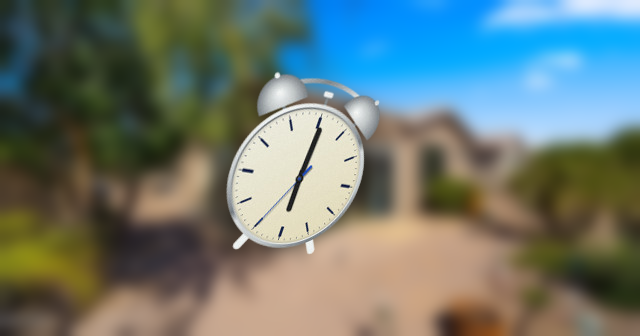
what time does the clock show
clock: 6:00:35
